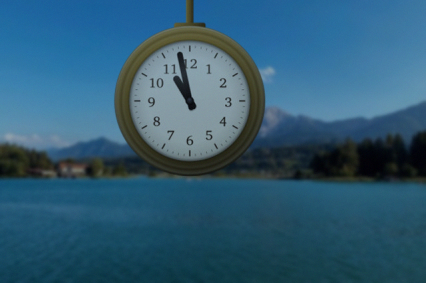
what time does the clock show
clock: 10:58
